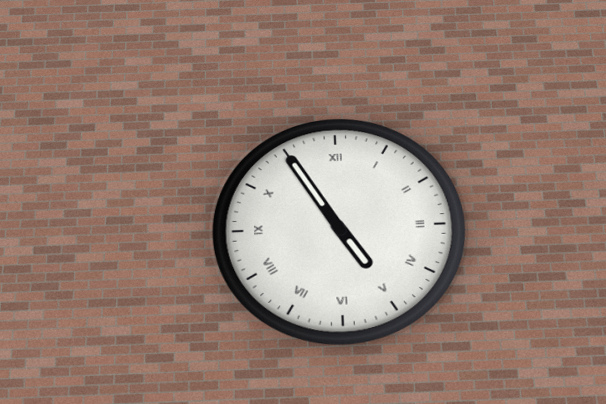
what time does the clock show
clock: 4:55
